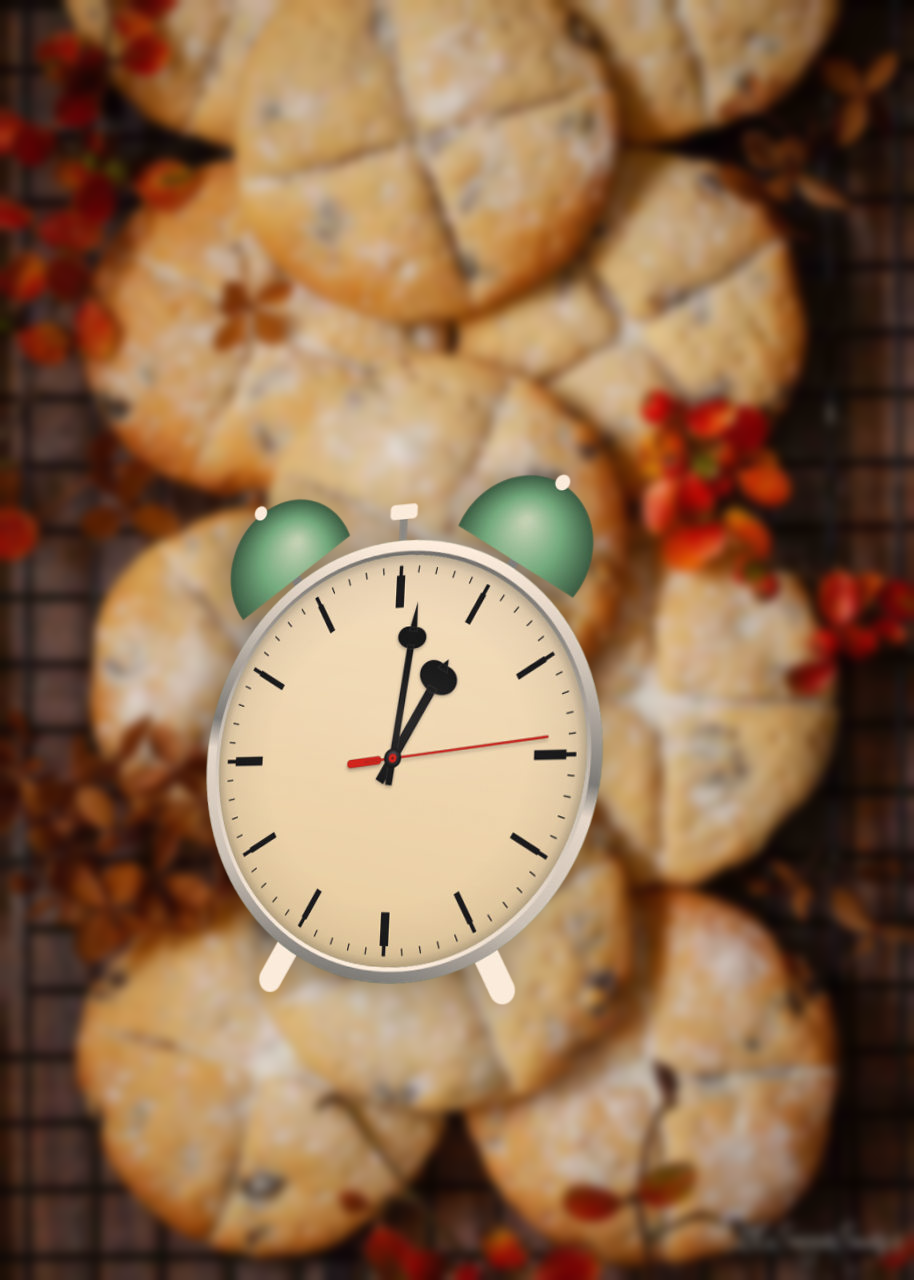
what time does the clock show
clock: 1:01:14
